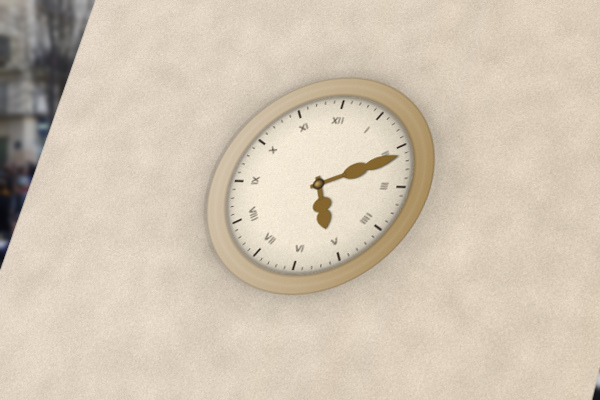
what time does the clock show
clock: 5:11
